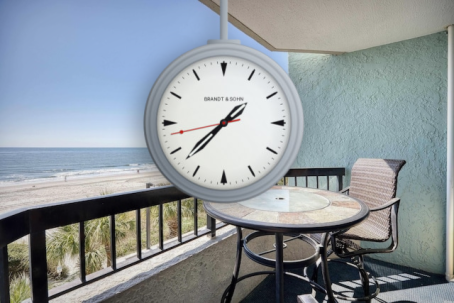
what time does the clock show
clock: 1:37:43
